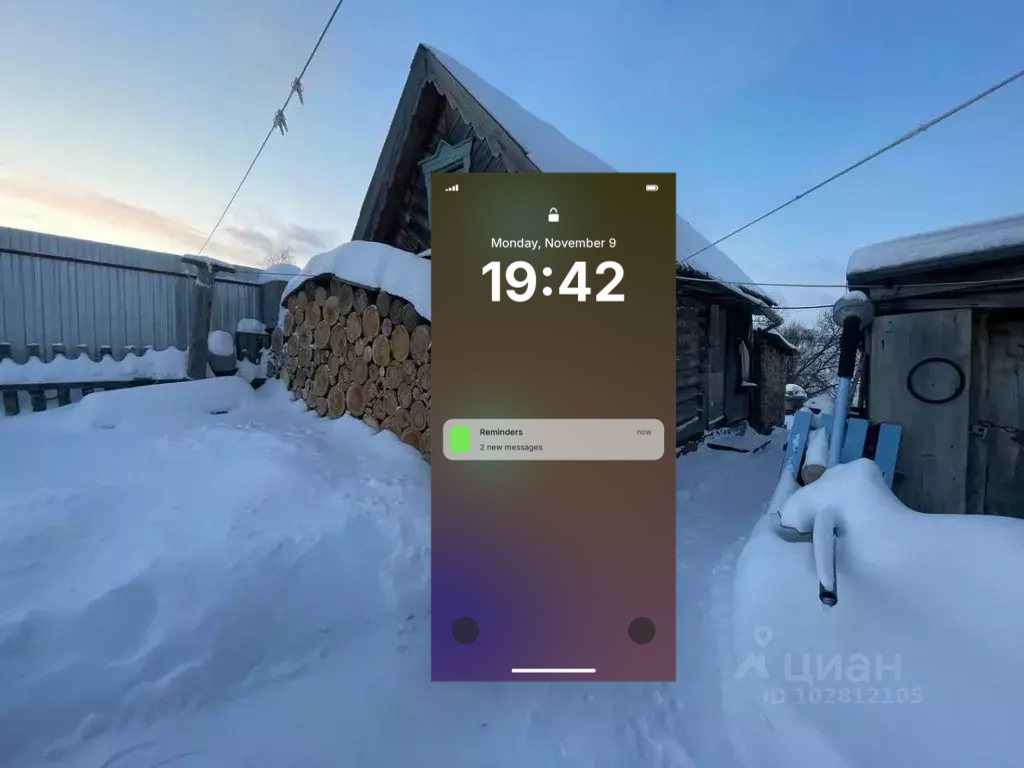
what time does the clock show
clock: 19:42
